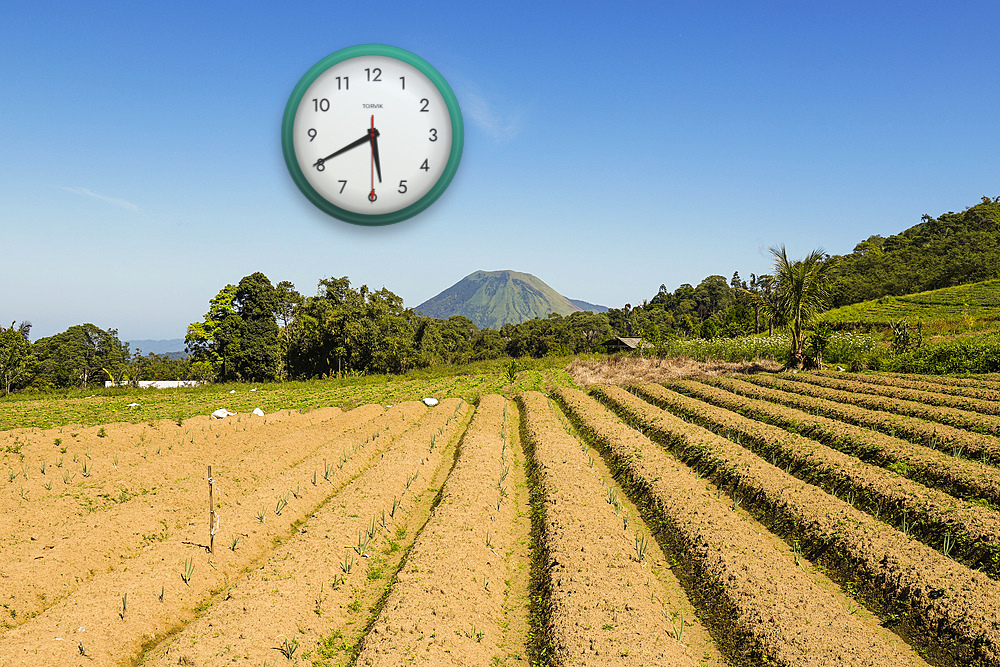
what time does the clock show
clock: 5:40:30
